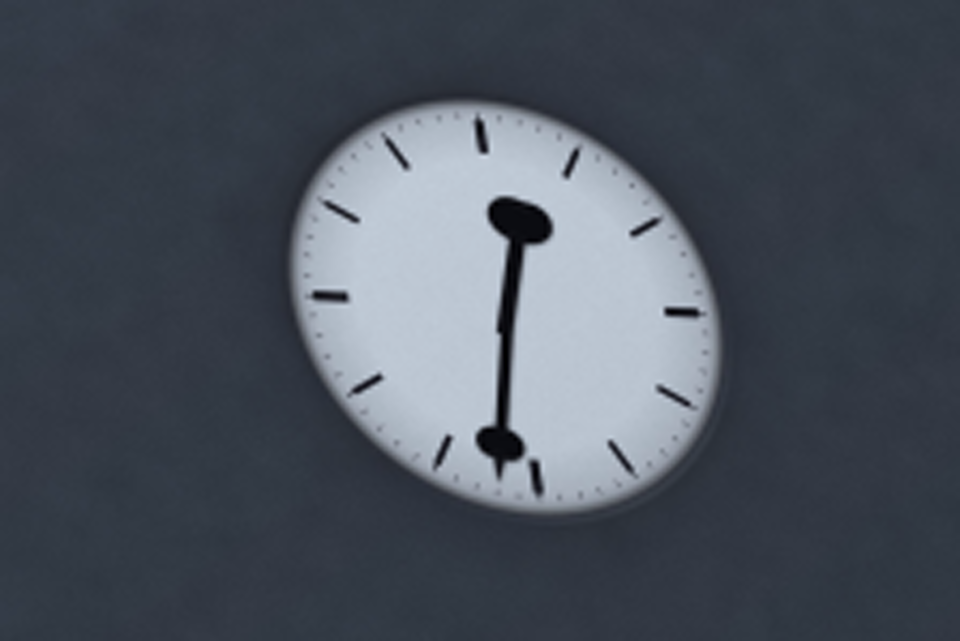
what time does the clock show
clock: 12:32
